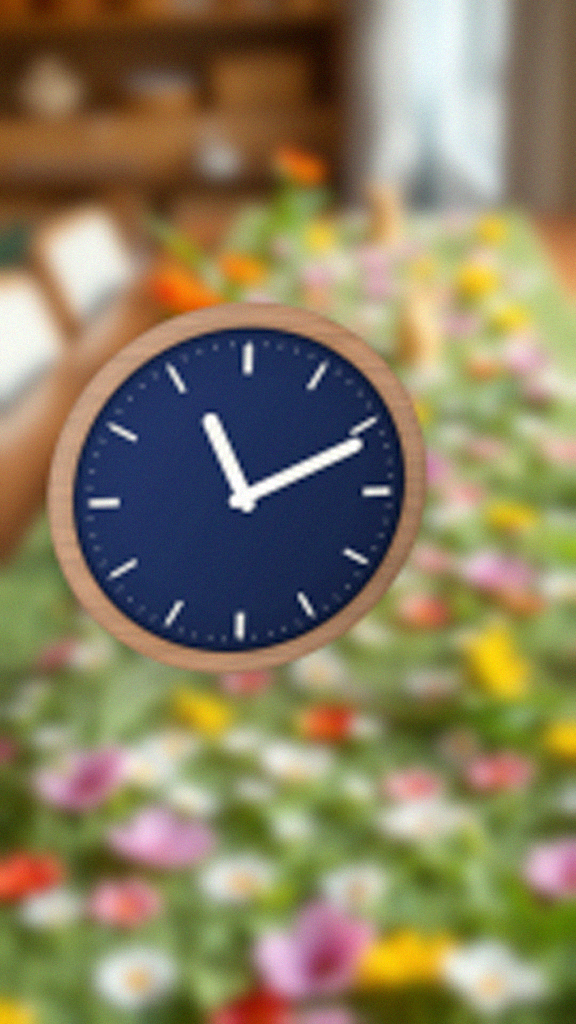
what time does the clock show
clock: 11:11
